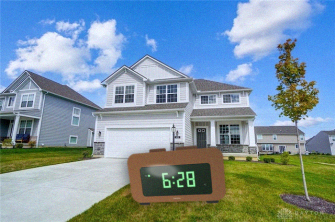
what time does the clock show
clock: 6:28
